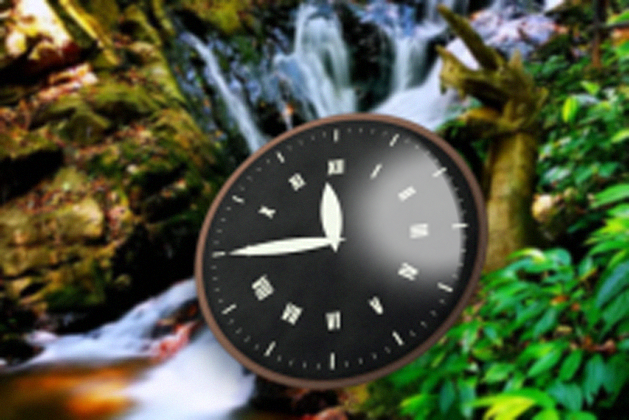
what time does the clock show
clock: 11:45
